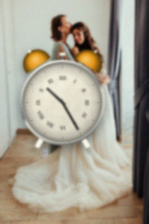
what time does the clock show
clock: 10:25
